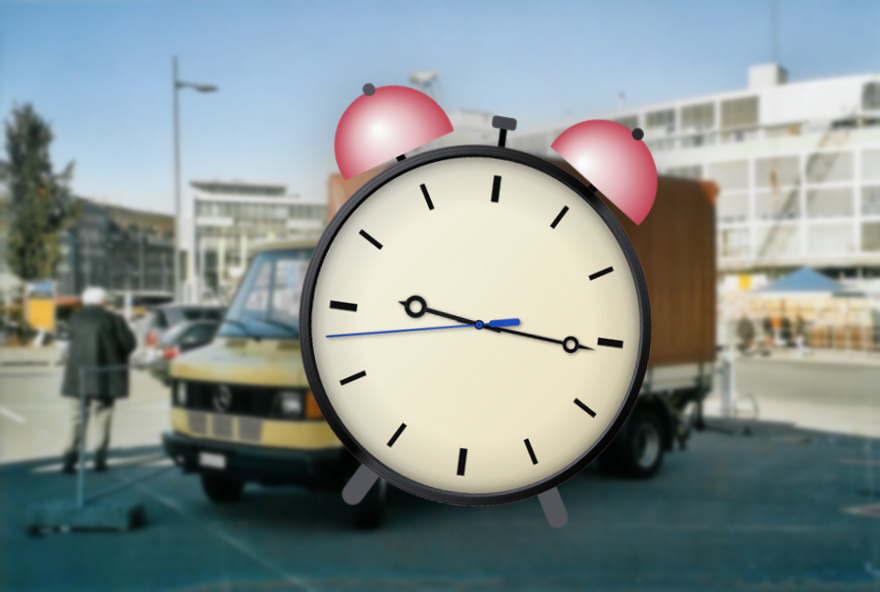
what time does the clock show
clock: 9:15:43
